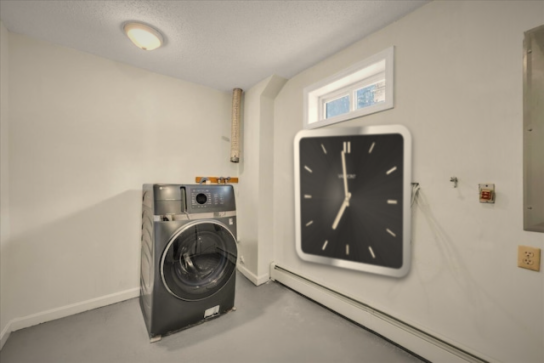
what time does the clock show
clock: 6:59
